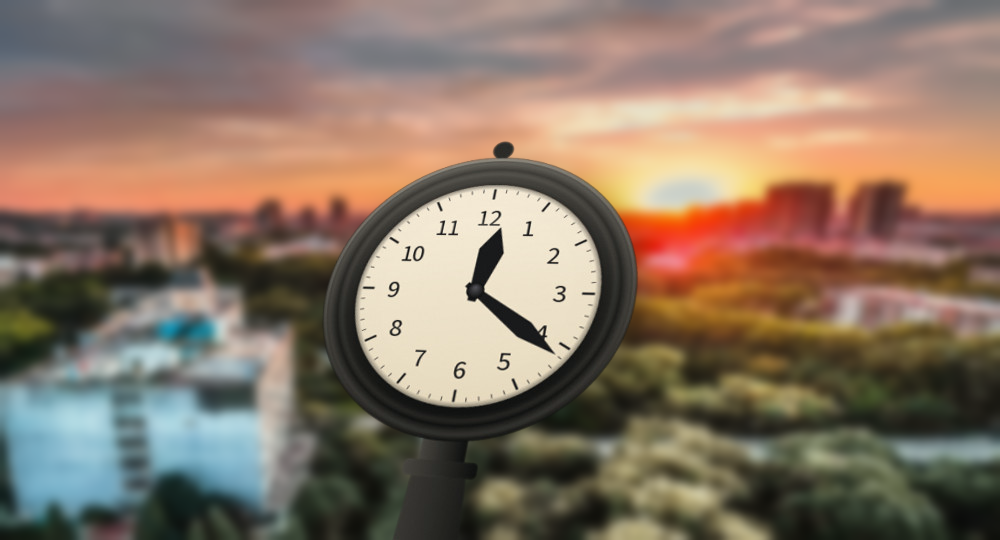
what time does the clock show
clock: 12:21
